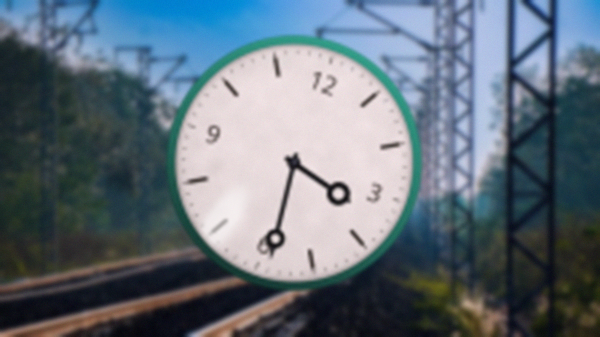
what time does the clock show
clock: 3:29
